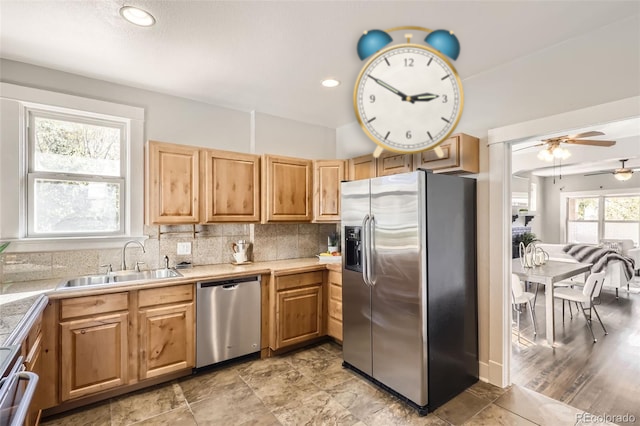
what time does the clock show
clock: 2:50
